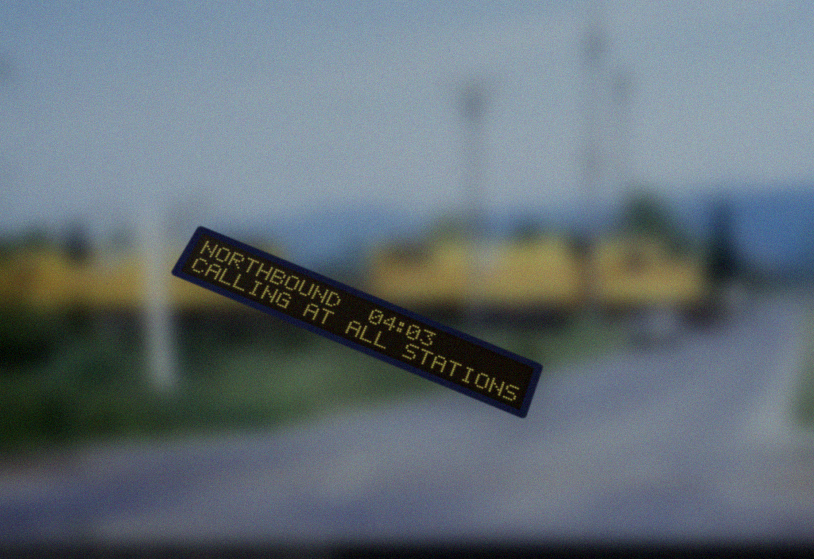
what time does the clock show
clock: 4:03
